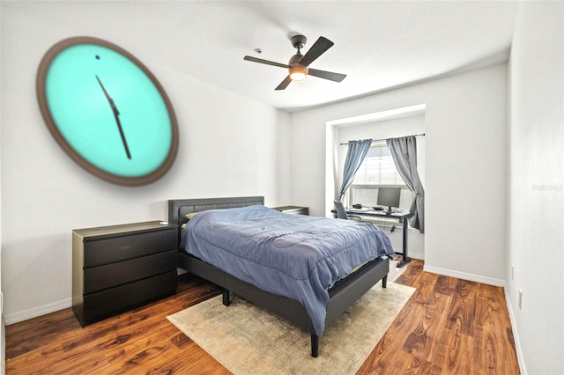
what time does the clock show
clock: 11:30
